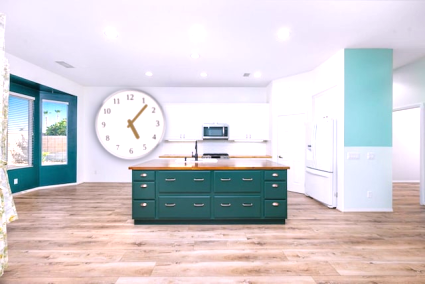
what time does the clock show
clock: 5:07
